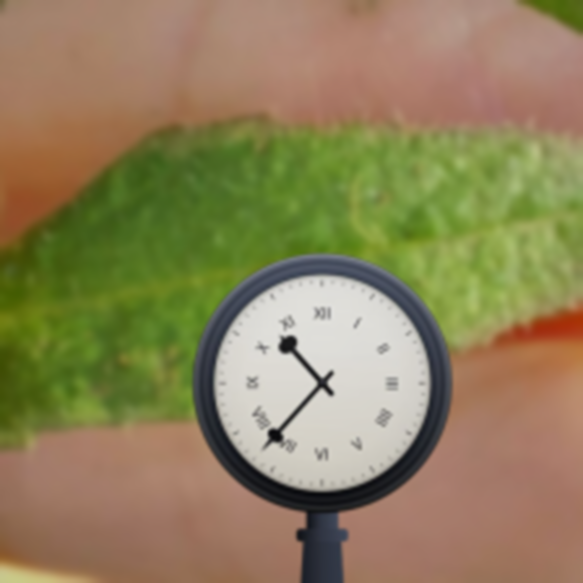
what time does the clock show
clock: 10:37
